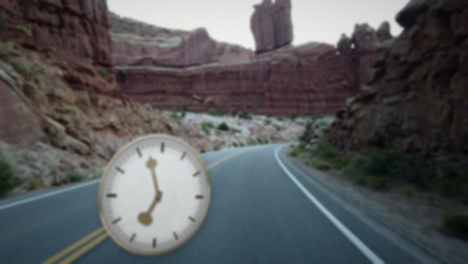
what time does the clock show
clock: 6:57
